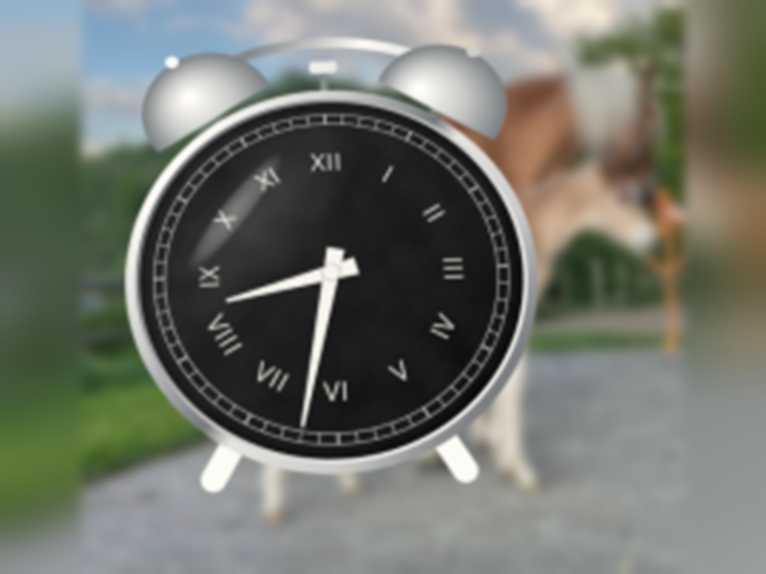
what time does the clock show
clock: 8:32
